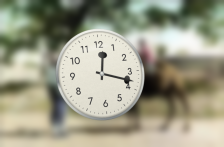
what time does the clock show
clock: 12:18
